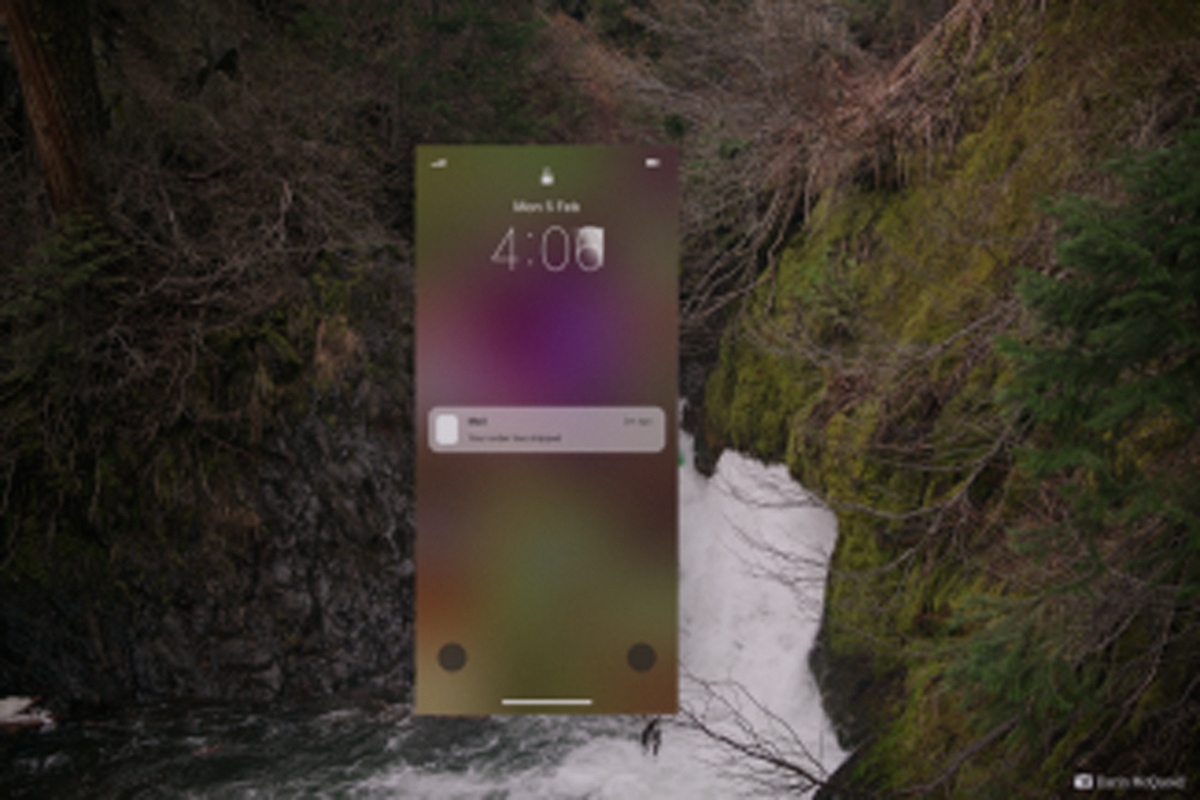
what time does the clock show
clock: 4:06
